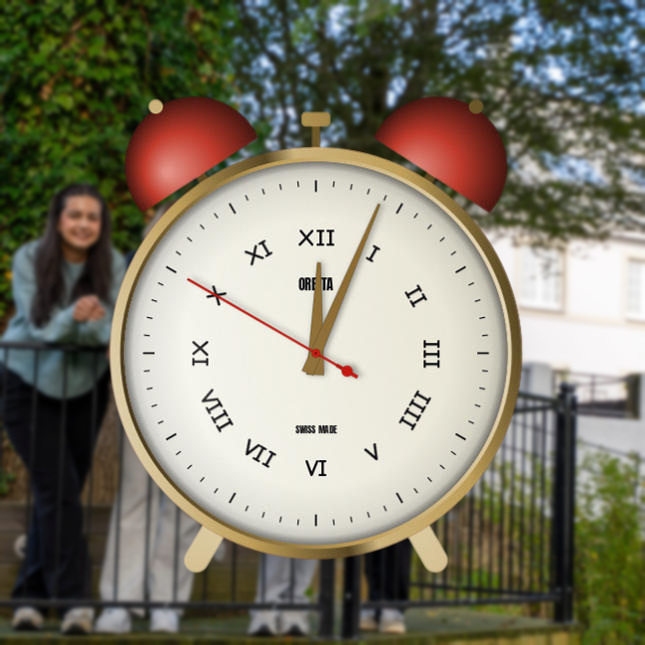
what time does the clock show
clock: 12:03:50
